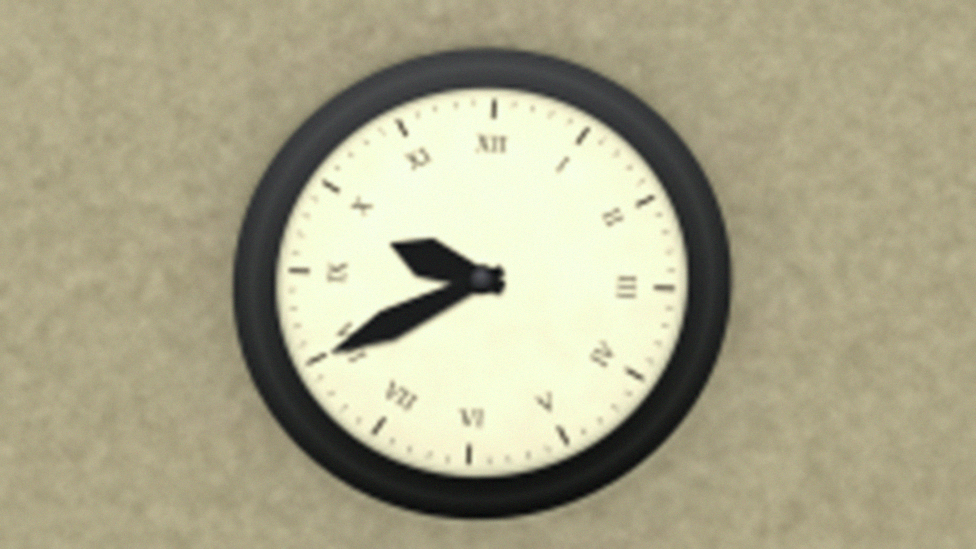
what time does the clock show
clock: 9:40
